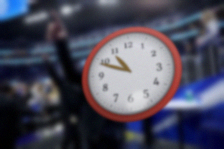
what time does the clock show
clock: 10:49
